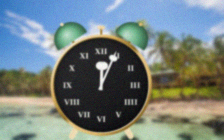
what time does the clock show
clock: 12:04
